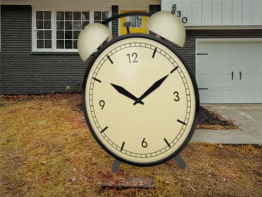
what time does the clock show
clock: 10:10
